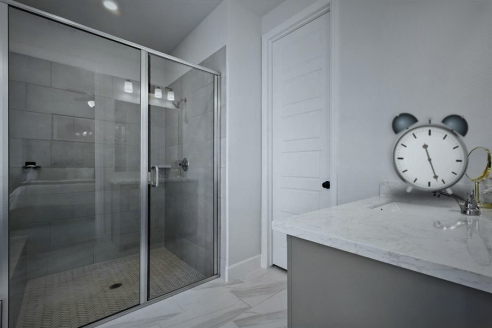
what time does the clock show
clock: 11:27
